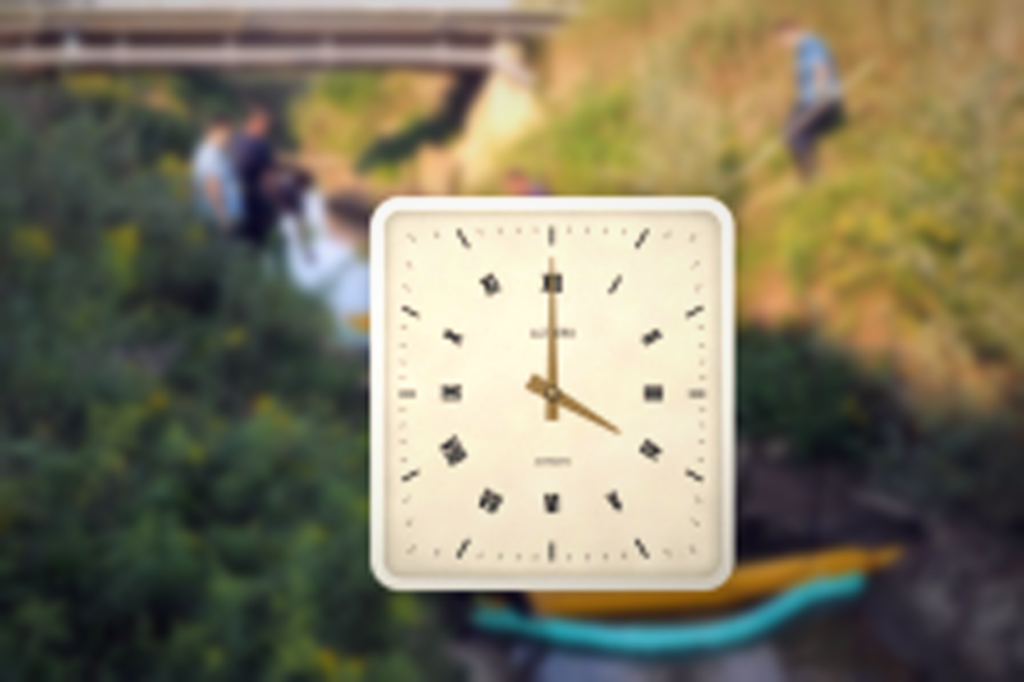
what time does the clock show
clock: 4:00
